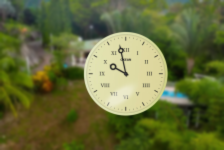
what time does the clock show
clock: 9:58
